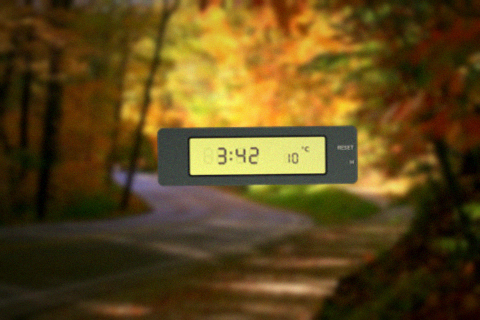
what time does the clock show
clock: 3:42
